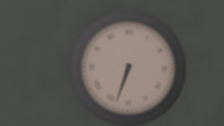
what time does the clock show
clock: 6:33
